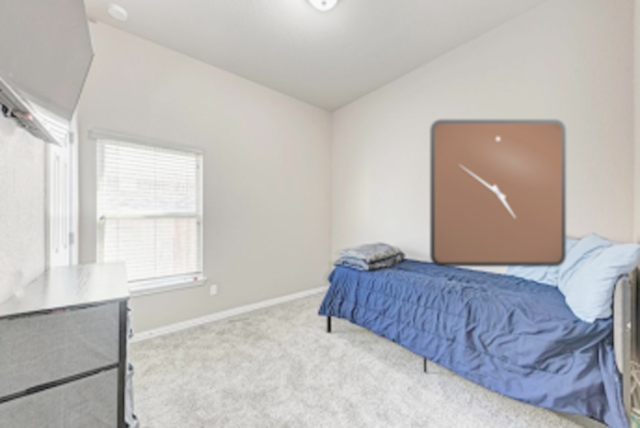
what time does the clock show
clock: 4:51
